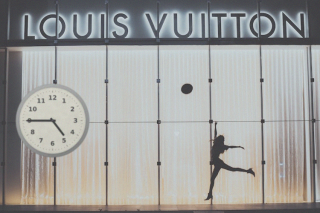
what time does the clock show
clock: 4:45
